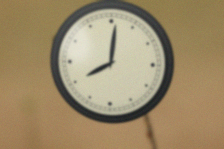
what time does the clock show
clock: 8:01
